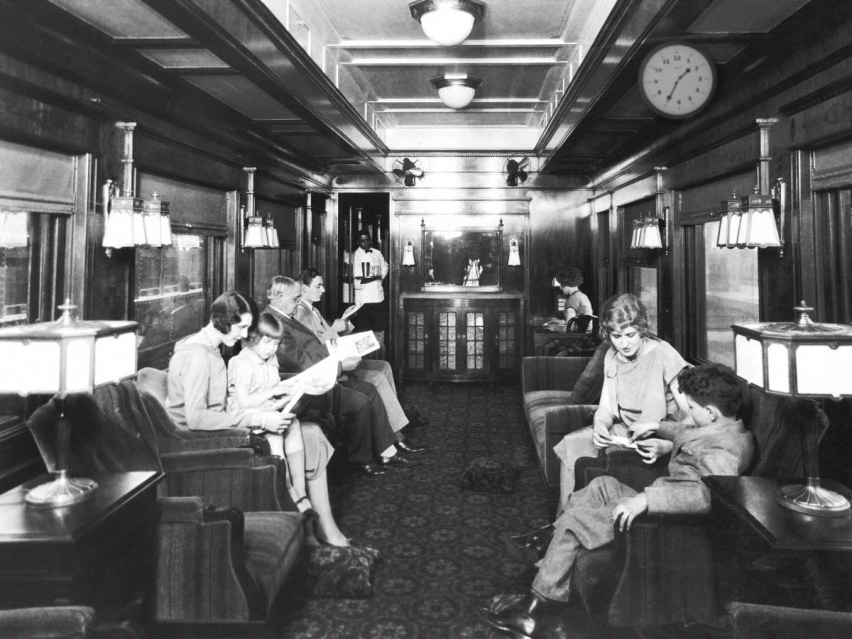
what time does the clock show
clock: 1:35
